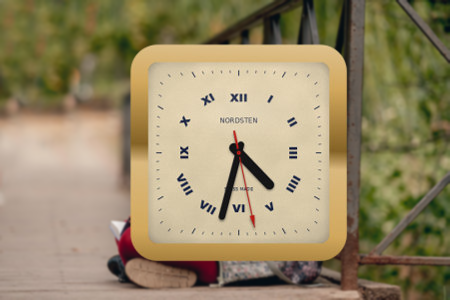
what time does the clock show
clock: 4:32:28
